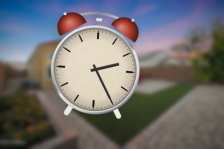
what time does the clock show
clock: 2:25
